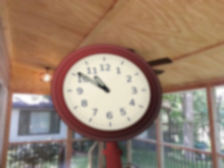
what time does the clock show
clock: 10:51
